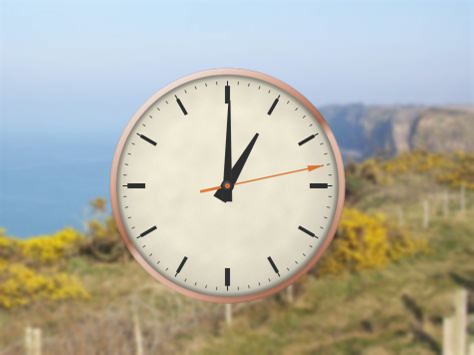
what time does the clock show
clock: 1:00:13
